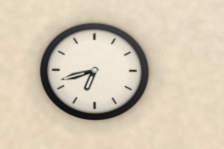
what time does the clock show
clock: 6:42
